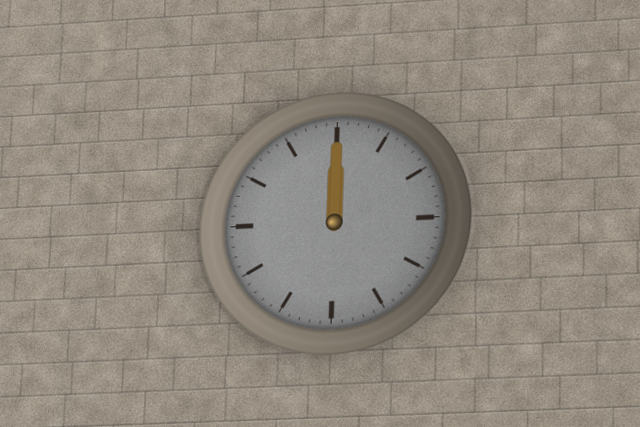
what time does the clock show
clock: 12:00
